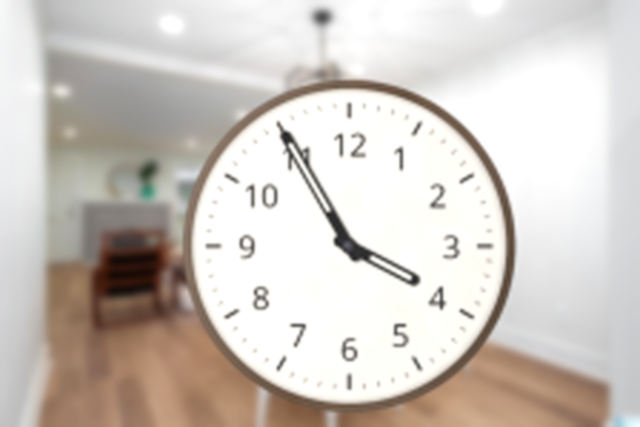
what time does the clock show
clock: 3:55
